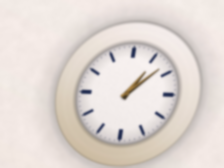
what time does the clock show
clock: 1:08
